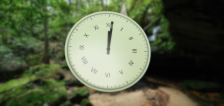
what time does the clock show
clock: 12:01
